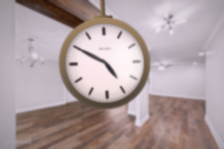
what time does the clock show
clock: 4:50
